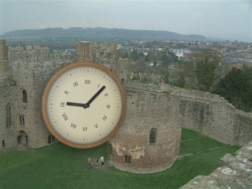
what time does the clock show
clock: 9:07
